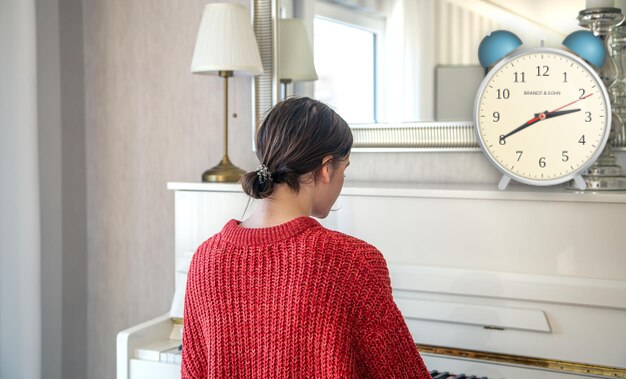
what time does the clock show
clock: 2:40:11
